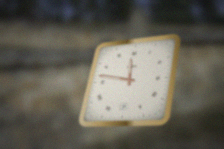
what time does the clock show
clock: 11:47
